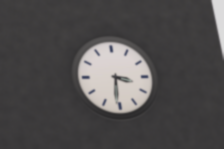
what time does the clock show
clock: 3:31
